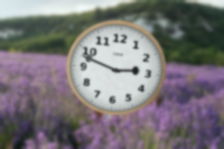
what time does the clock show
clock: 2:48
